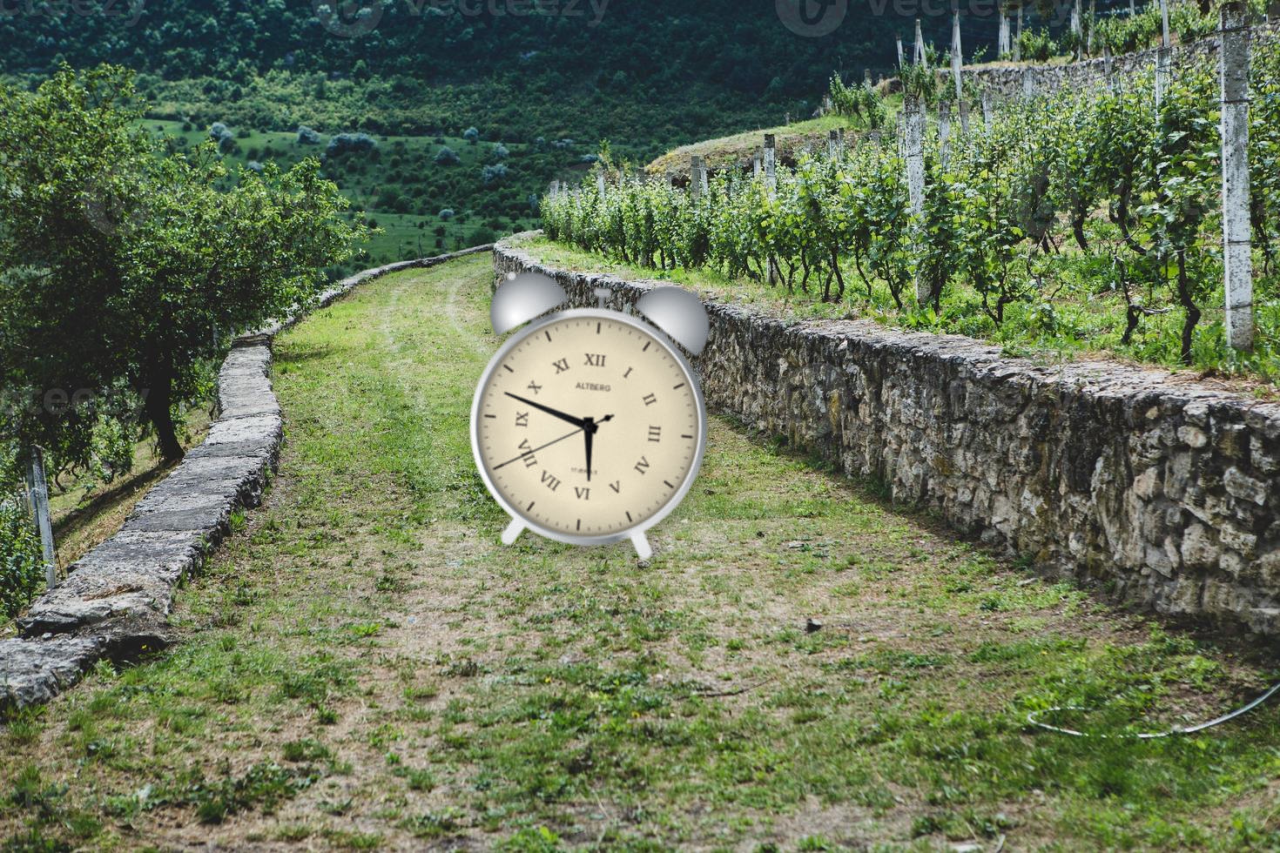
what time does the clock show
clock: 5:47:40
